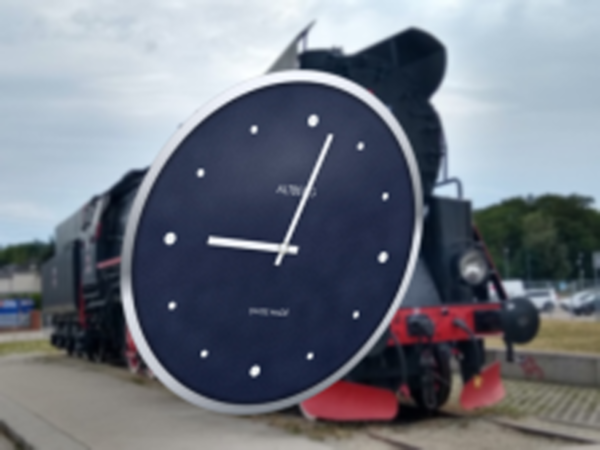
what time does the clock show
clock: 9:02
